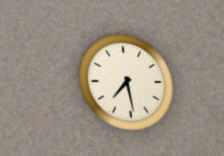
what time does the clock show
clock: 7:29
